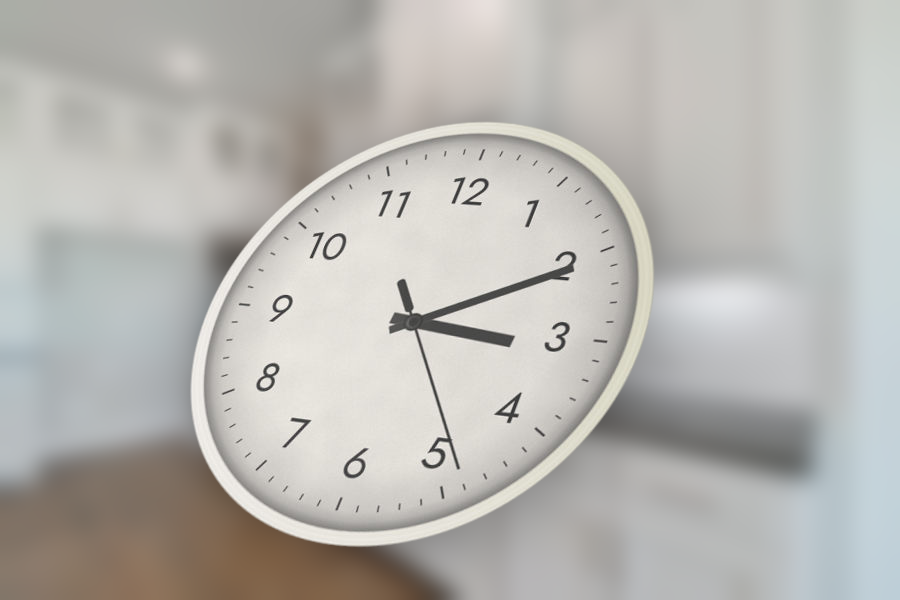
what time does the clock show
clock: 3:10:24
